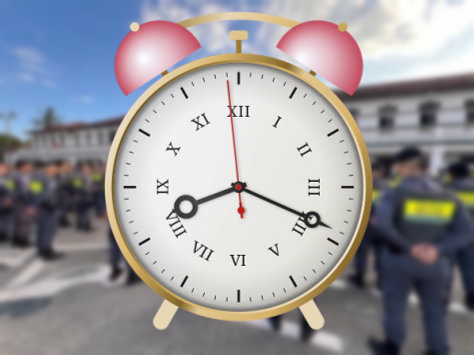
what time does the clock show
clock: 8:18:59
